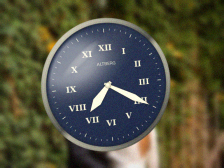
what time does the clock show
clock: 7:20
